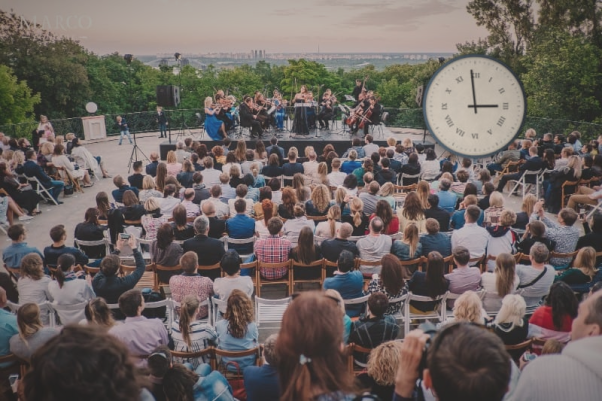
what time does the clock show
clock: 2:59
